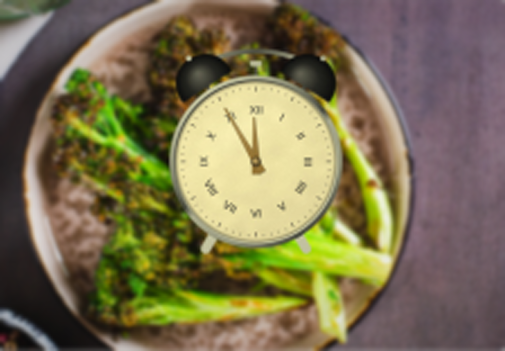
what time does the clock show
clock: 11:55
